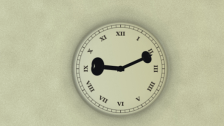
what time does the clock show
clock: 9:11
